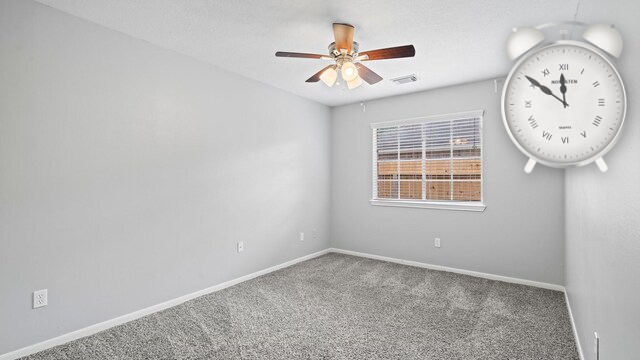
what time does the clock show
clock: 11:51
